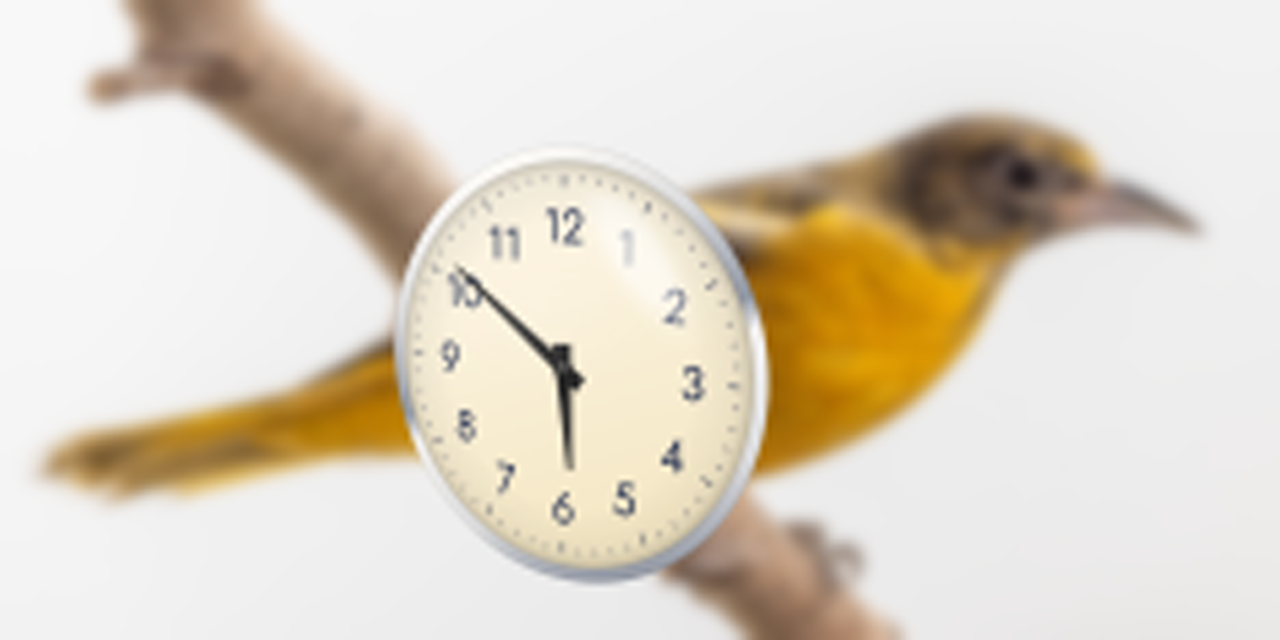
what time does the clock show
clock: 5:51
